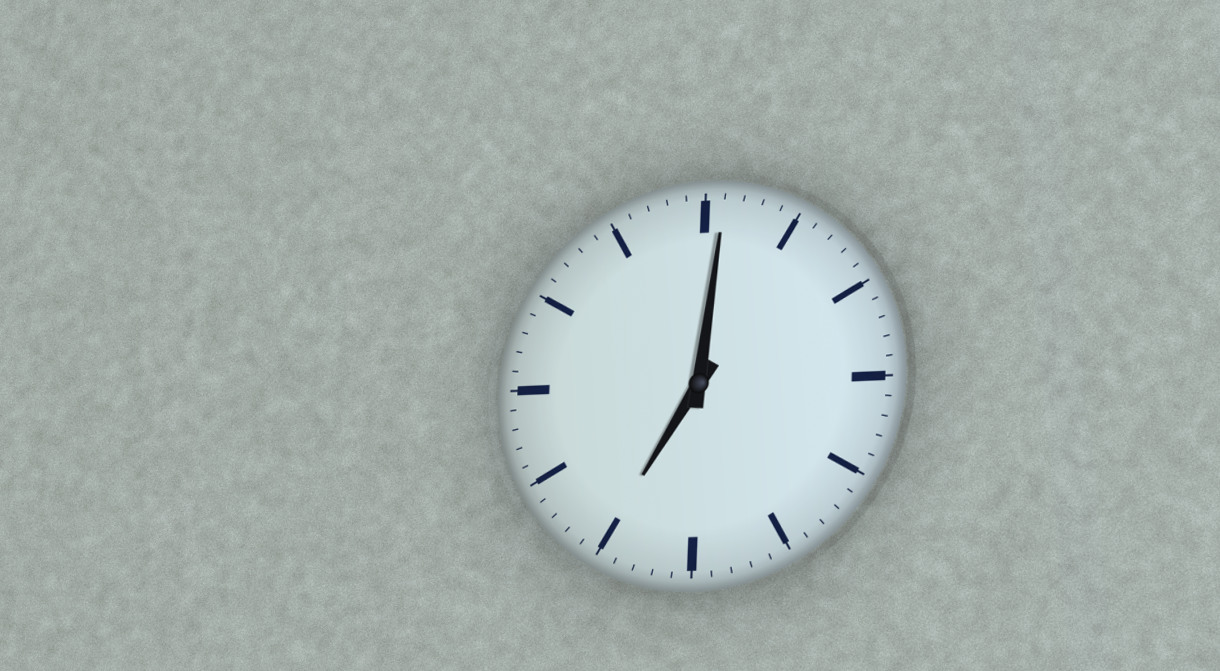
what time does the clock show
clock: 7:01
